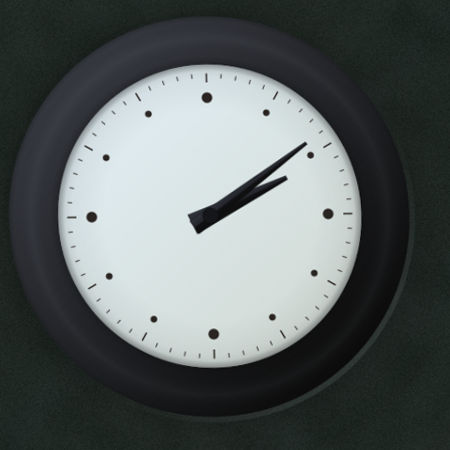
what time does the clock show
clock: 2:09
